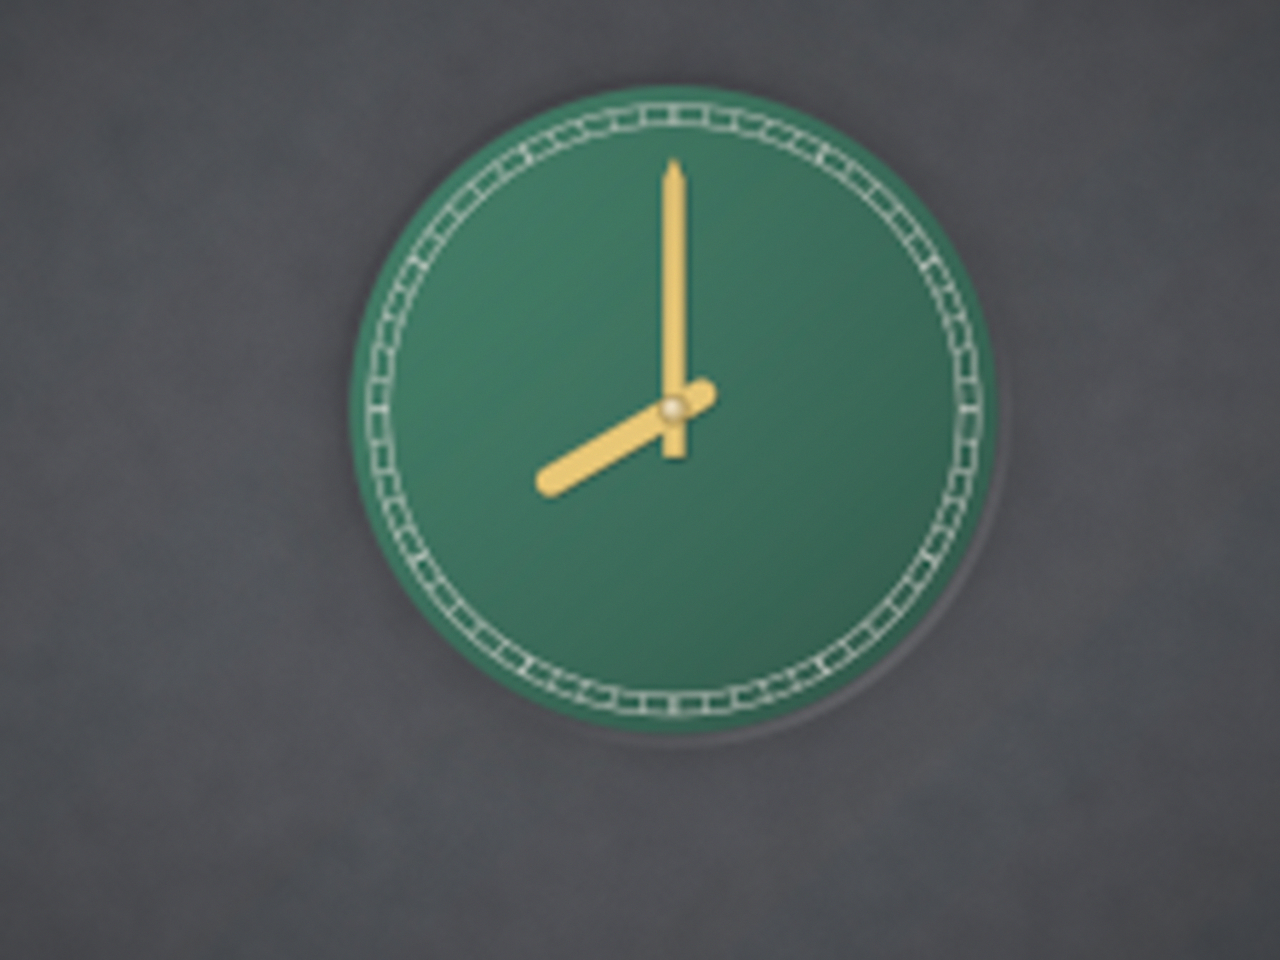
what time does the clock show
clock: 8:00
